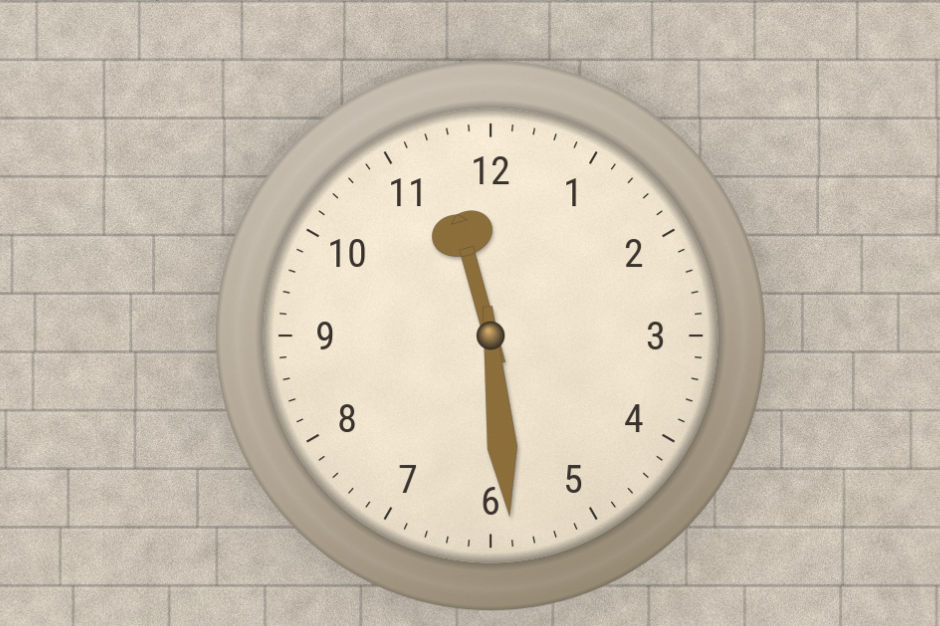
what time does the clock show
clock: 11:29
